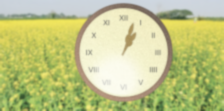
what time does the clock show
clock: 1:03
